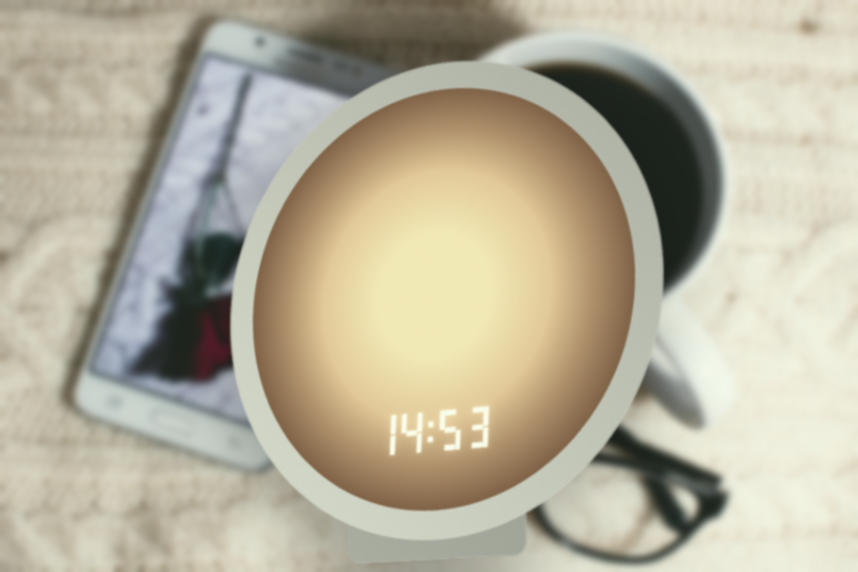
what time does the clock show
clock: 14:53
